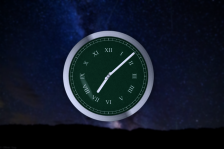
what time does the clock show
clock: 7:08
